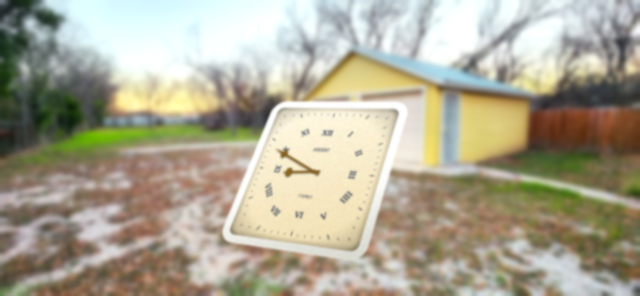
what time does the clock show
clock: 8:49
